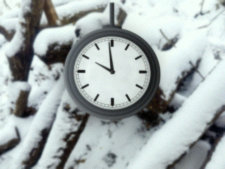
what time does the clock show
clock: 9:59
